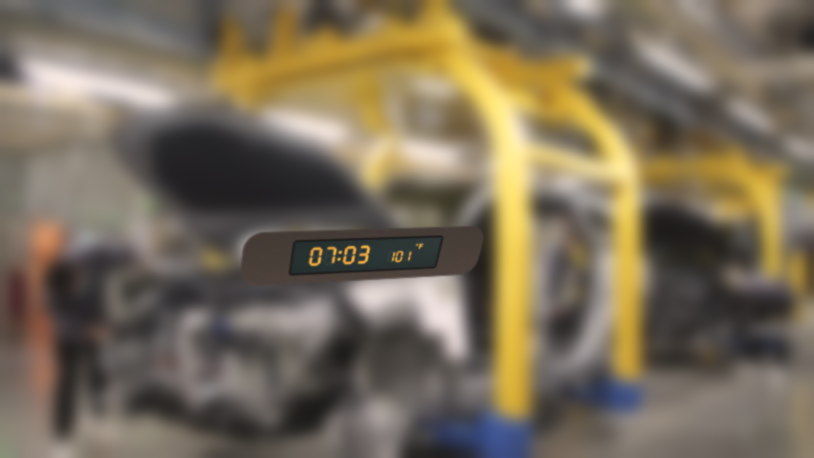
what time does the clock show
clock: 7:03
